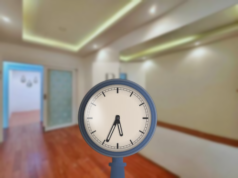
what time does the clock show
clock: 5:34
